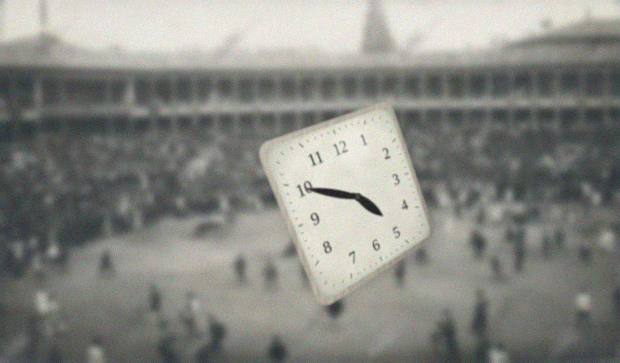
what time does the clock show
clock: 4:50
